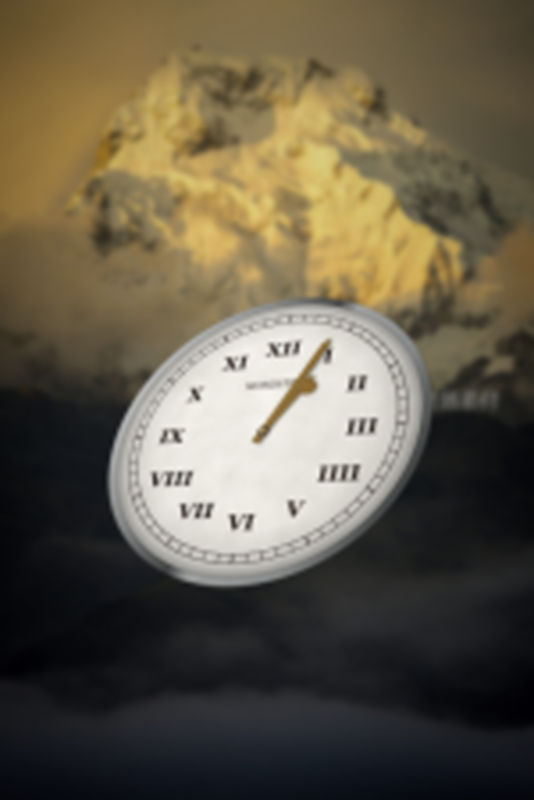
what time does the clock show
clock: 1:04
